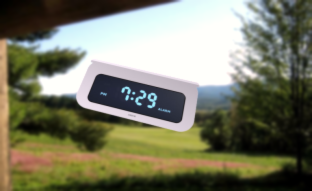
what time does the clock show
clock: 7:29
